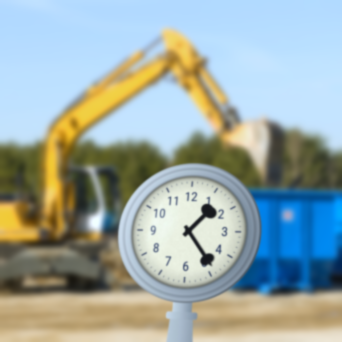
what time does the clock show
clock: 1:24
